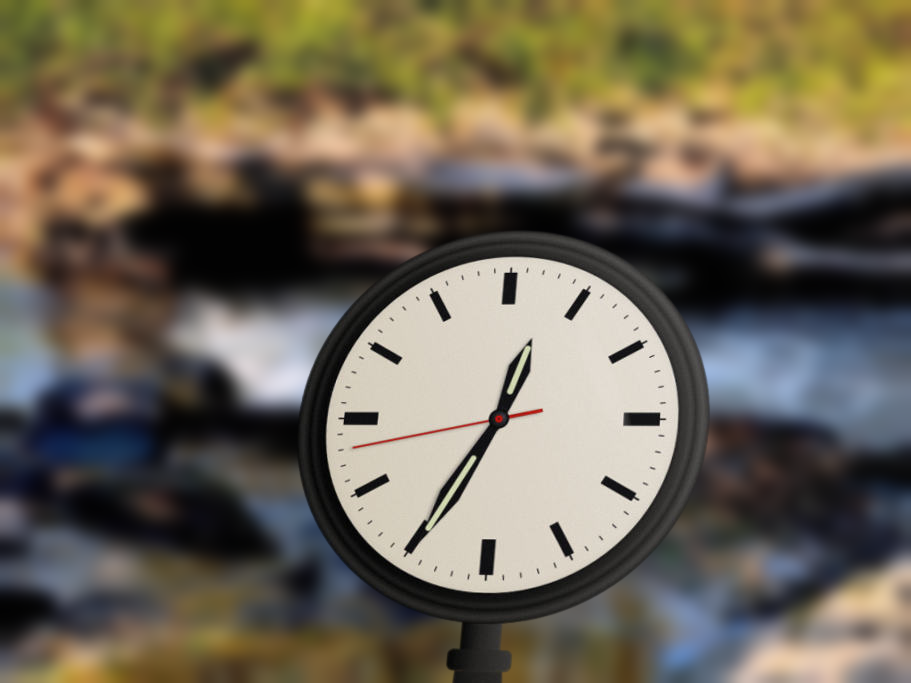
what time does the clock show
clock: 12:34:43
